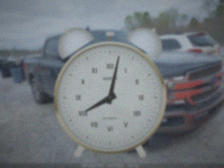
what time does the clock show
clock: 8:02
